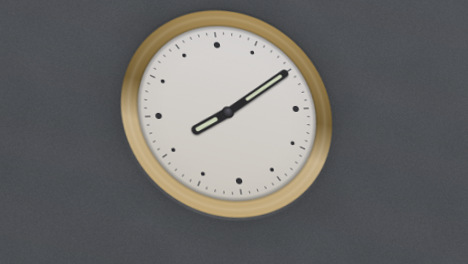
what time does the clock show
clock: 8:10
